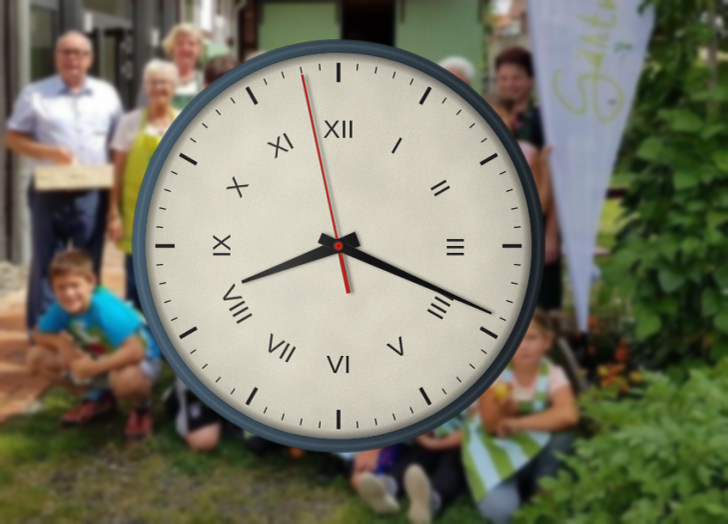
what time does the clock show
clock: 8:18:58
